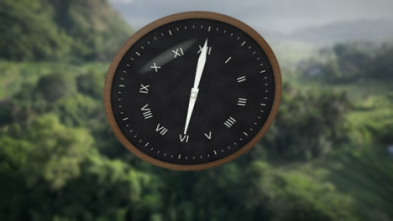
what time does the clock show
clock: 6:00
